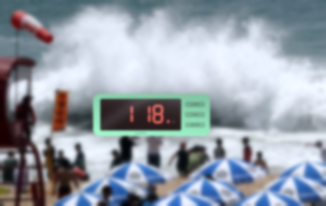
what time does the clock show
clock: 1:18
